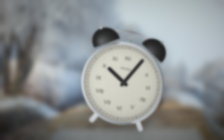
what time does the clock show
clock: 10:05
